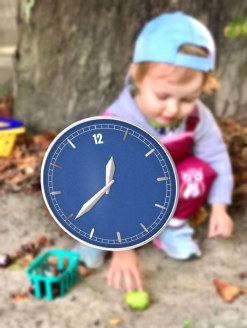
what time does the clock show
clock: 12:39
